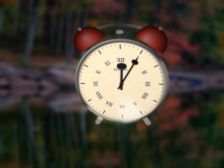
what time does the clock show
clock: 12:05
